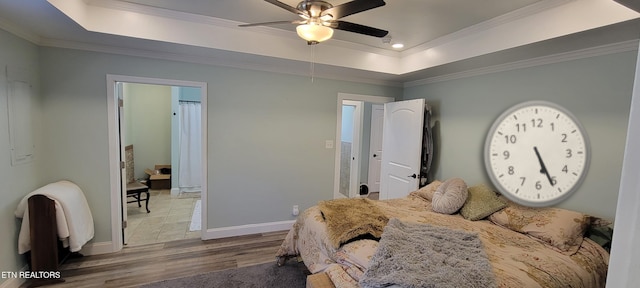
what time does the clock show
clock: 5:26
